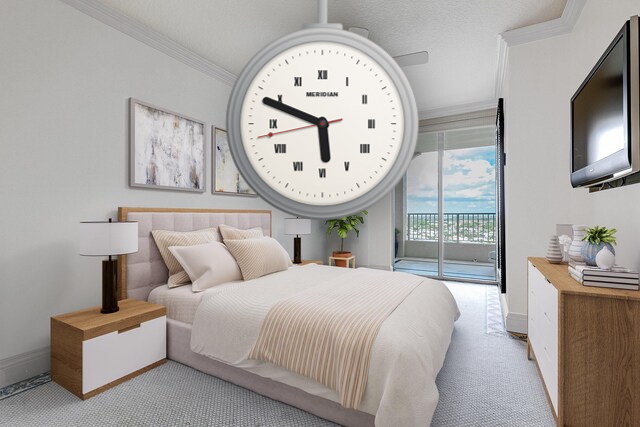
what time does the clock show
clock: 5:48:43
